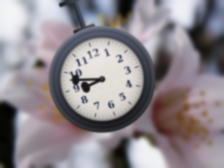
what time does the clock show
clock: 8:48
